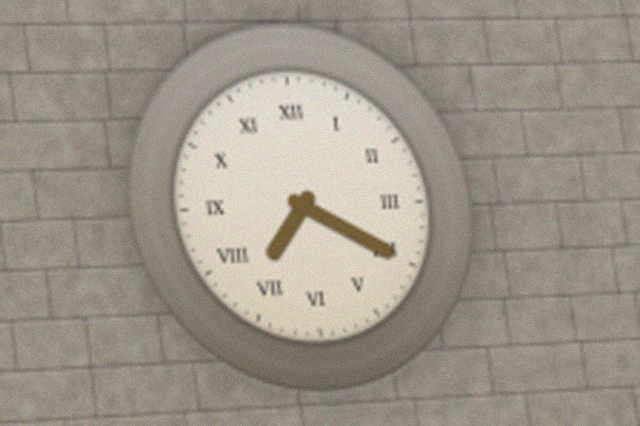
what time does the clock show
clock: 7:20
